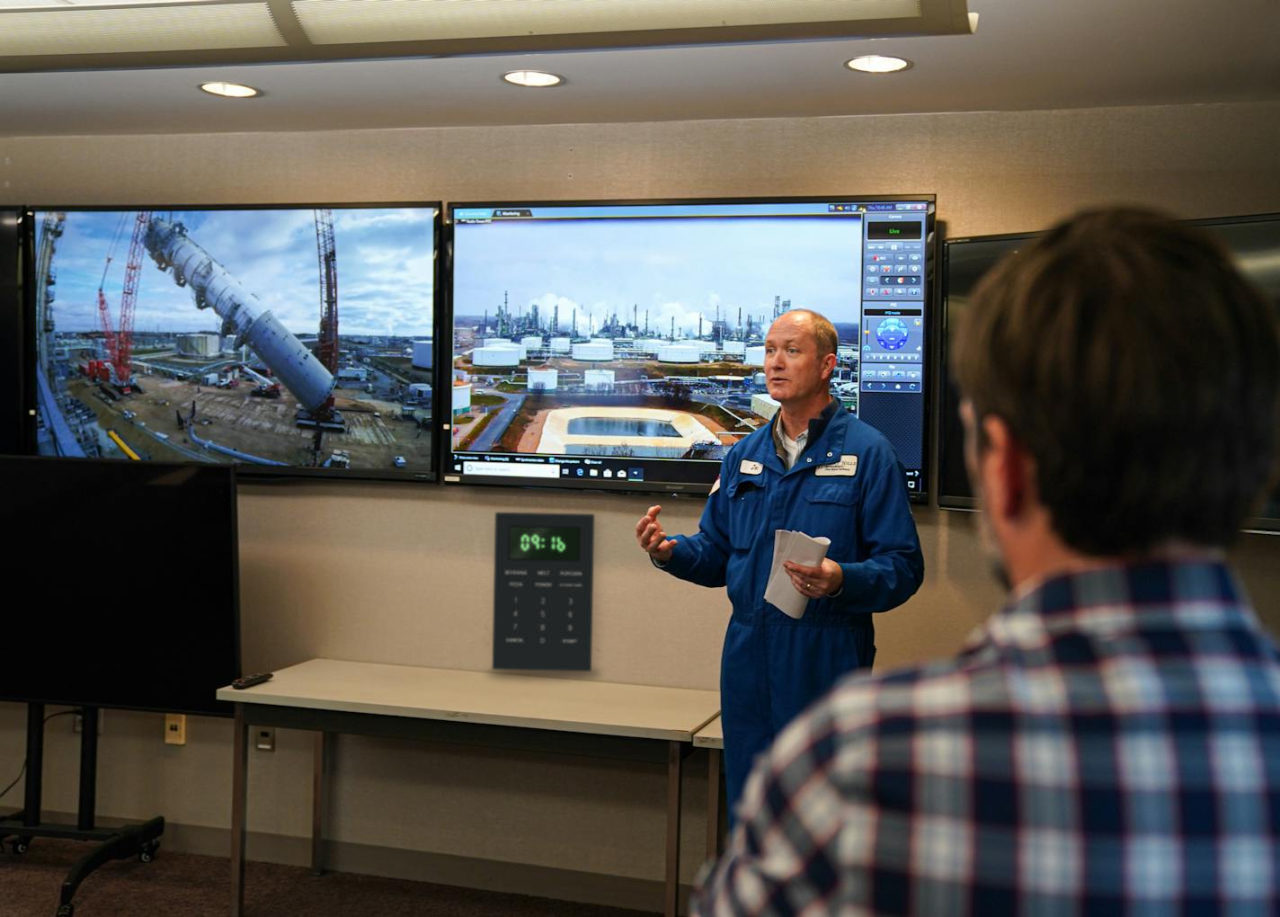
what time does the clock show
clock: 9:16
